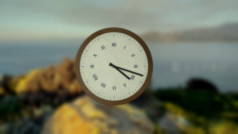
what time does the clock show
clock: 4:18
